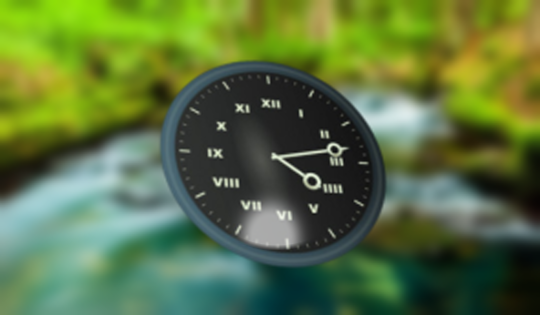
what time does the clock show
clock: 4:13
